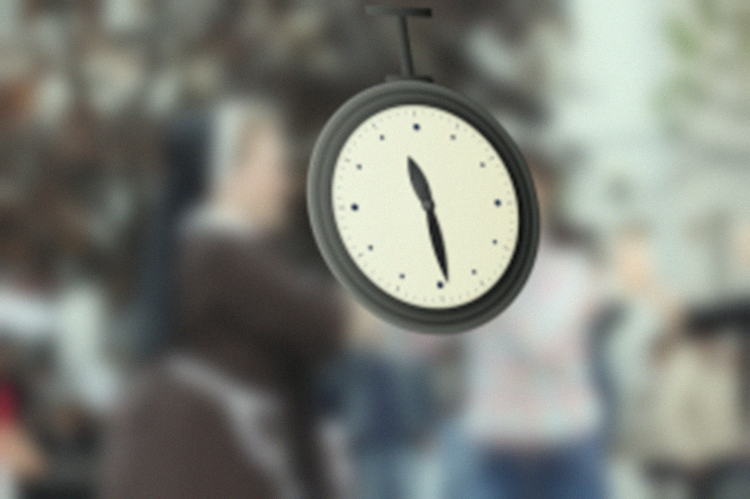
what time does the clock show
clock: 11:29
